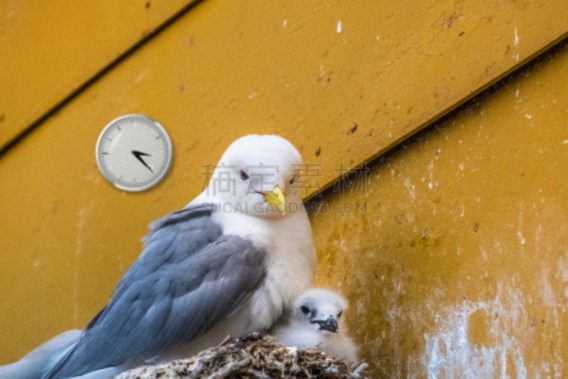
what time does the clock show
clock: 3:23
